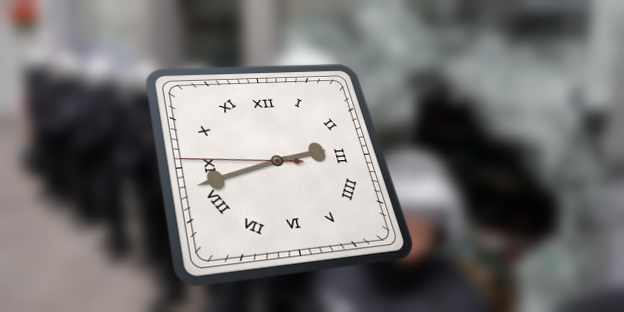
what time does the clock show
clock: 2:42:46
